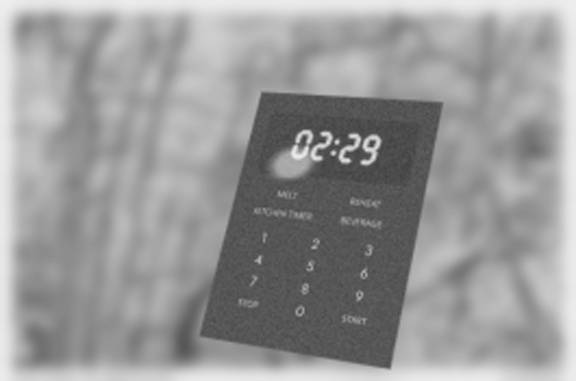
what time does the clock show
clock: 2:29
